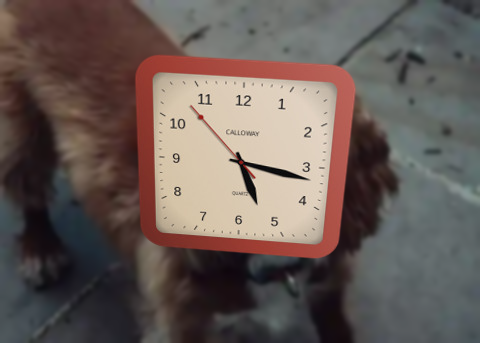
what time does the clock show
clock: 5:16:53
